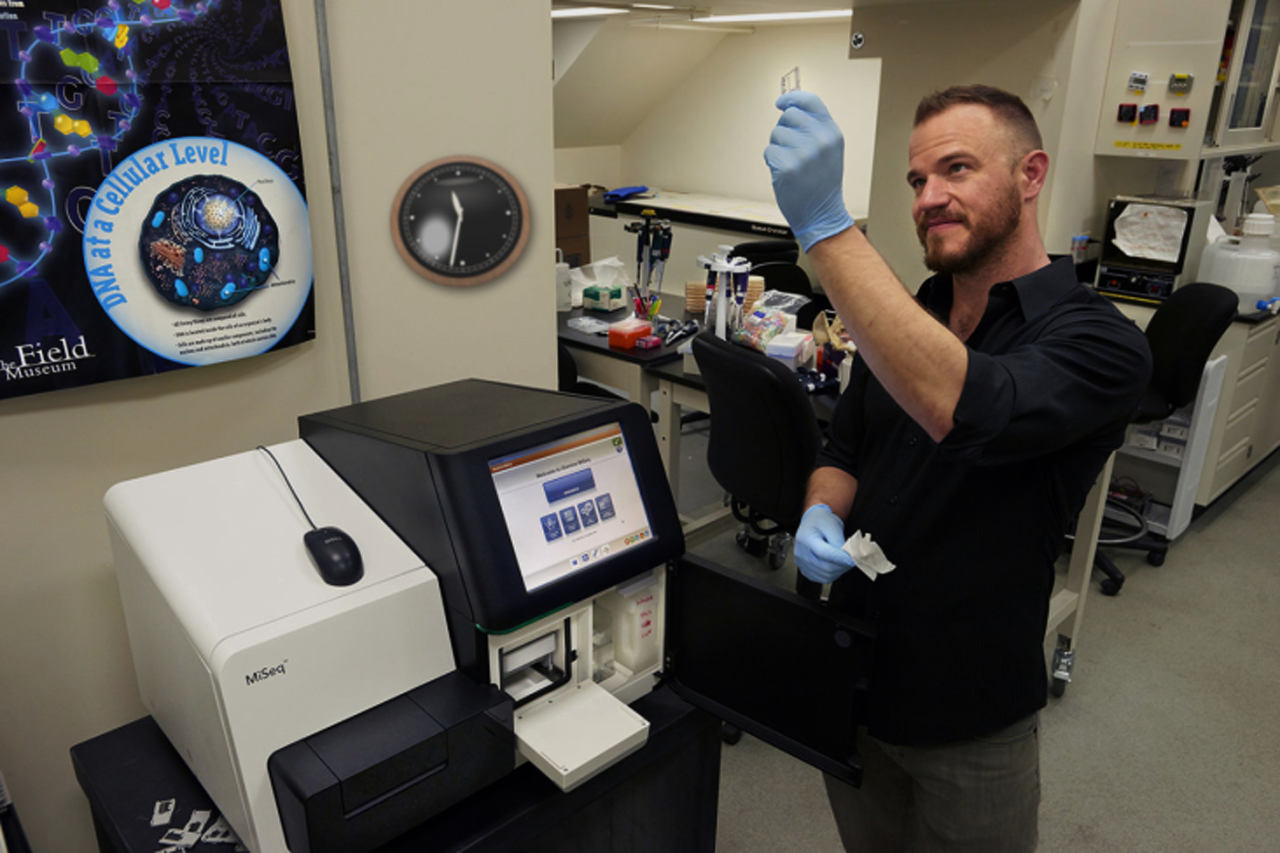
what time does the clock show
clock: 11:32
